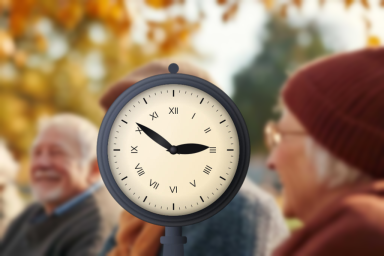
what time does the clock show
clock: 2:51
